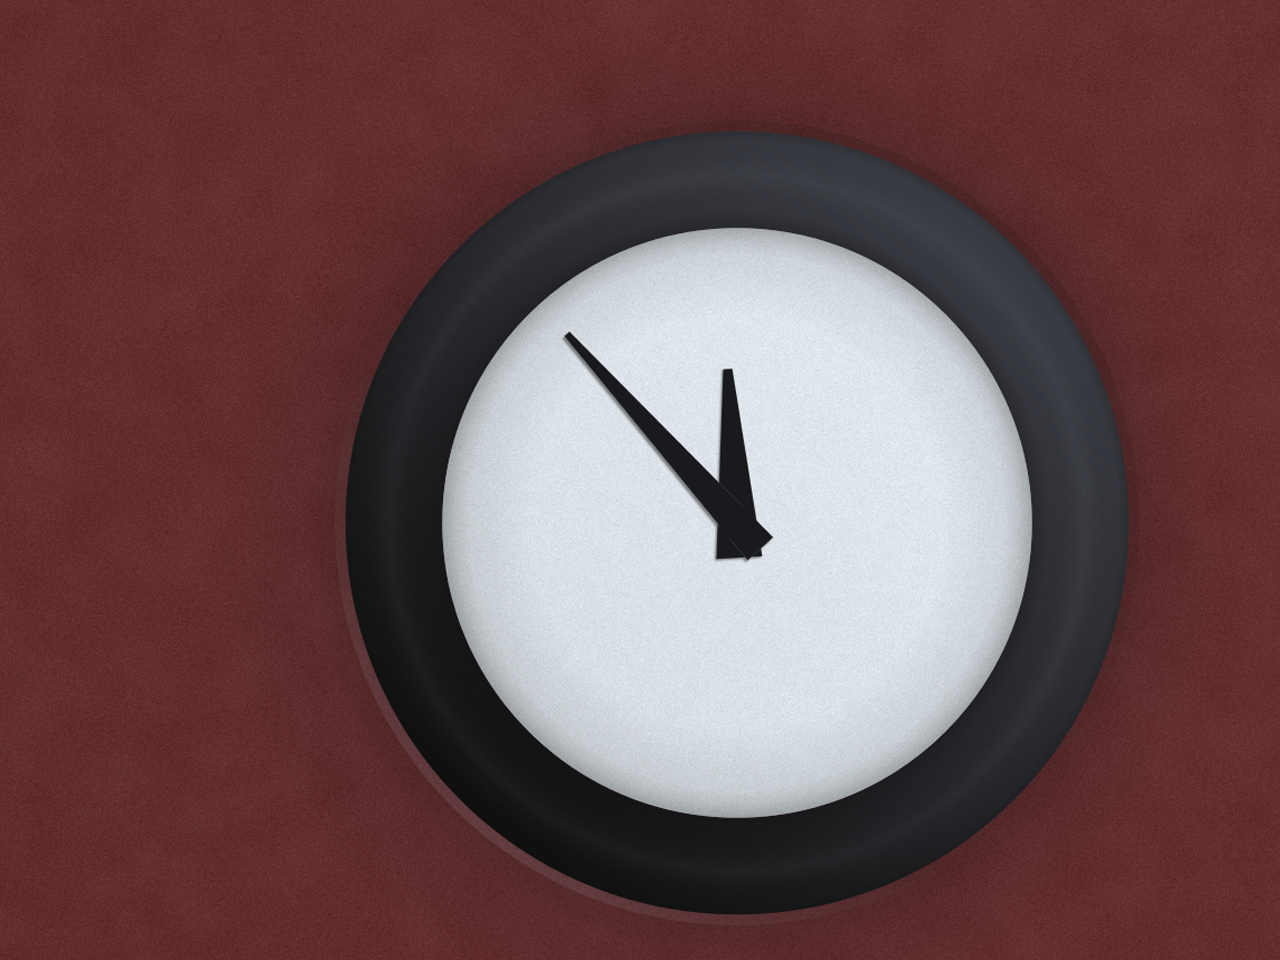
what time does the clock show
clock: 11:53
